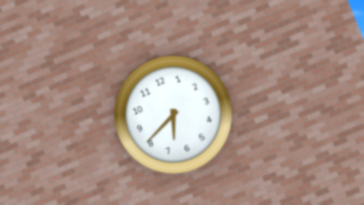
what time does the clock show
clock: 6:41
